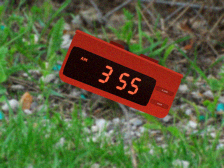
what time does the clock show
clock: 3:55
